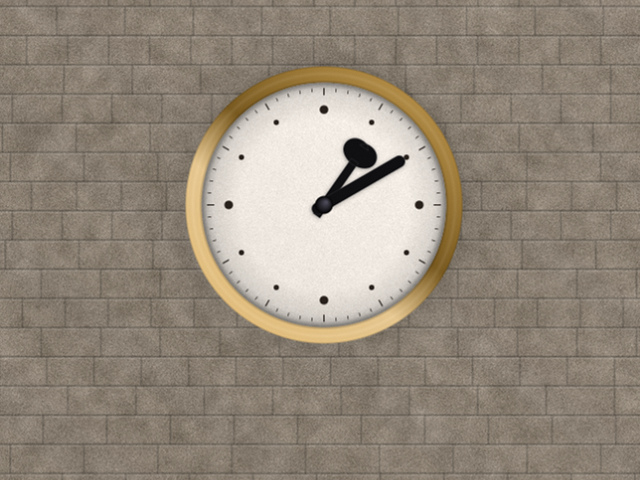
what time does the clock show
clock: 1:10
